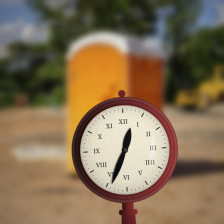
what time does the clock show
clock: 12:34
